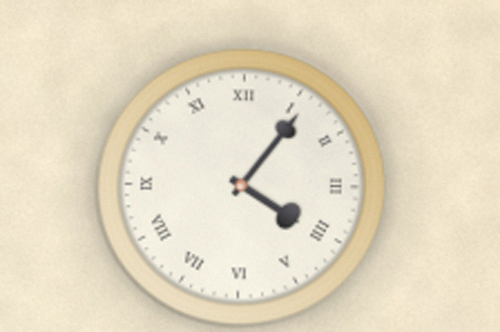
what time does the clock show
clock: 4:06
